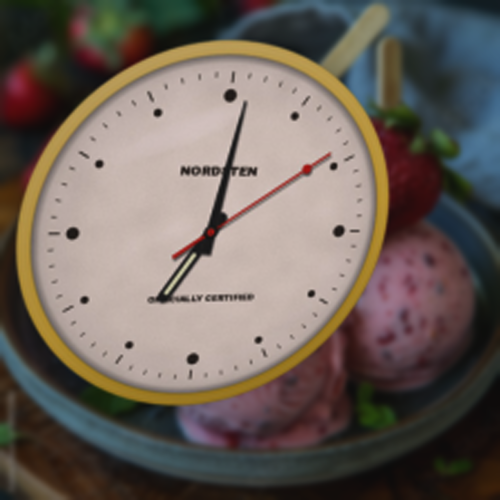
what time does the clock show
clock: 7:01:09
